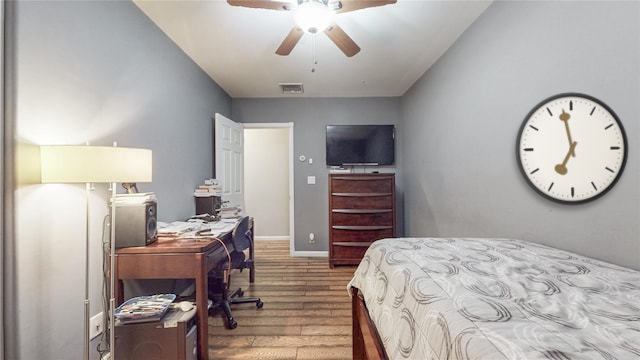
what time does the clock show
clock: 6:58
